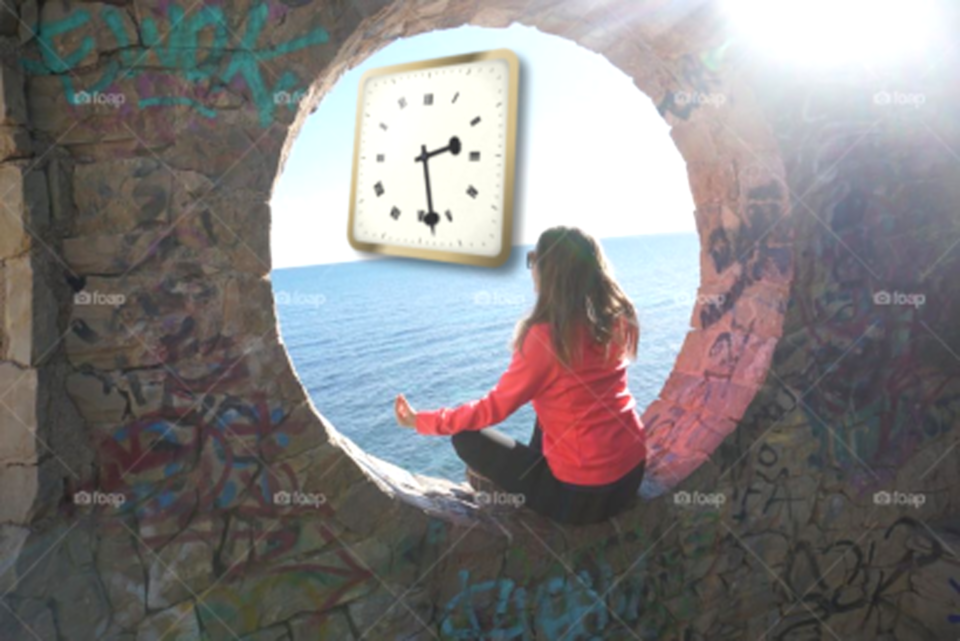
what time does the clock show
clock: 2:28
